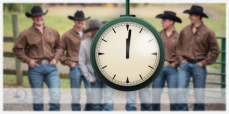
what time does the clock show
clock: 12:01
